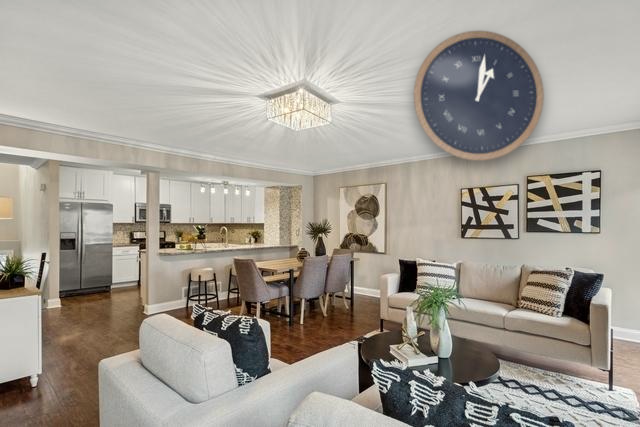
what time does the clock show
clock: 1:02
